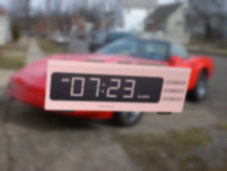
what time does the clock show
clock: 7:23
